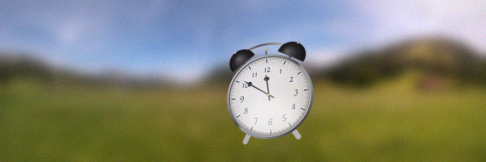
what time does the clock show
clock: 11:51
